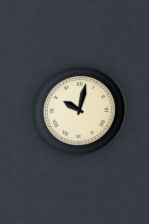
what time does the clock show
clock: 10:02
